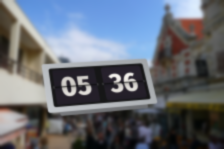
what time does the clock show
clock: 5:36
